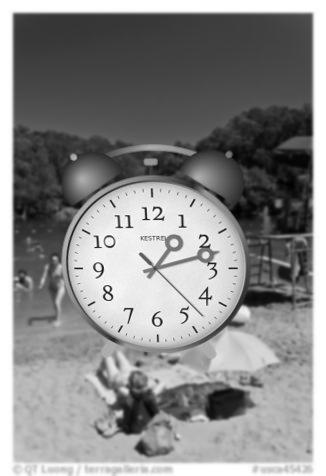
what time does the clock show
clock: 1:12:23
